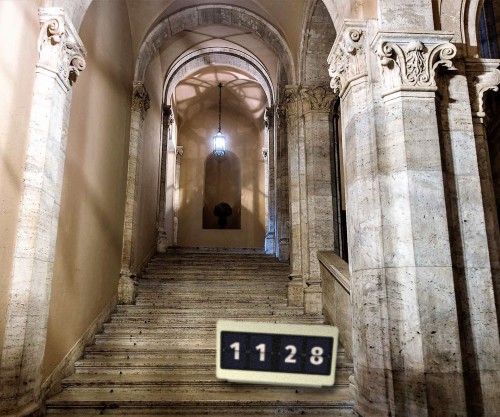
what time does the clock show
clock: 11:28
